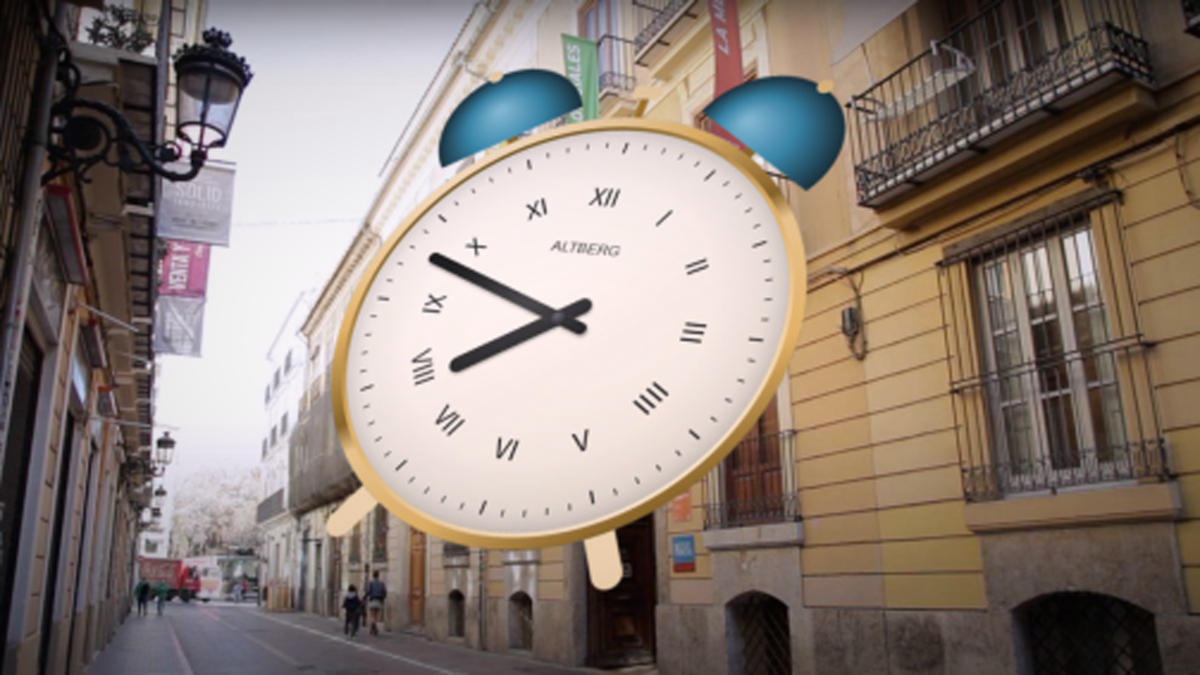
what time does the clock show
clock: 7:48
